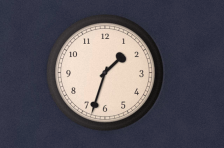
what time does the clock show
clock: 1:33
